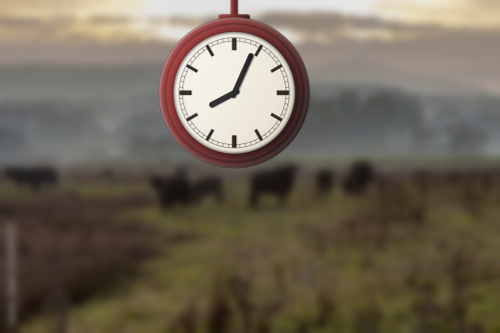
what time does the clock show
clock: 8:04
